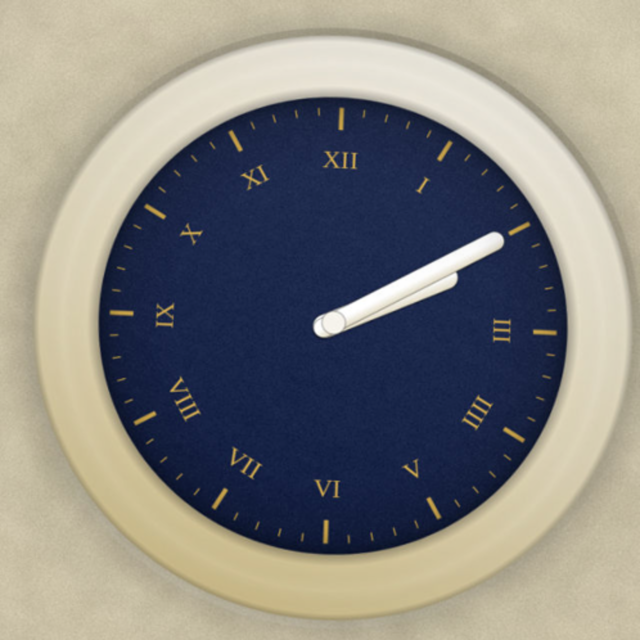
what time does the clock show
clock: 2:10
